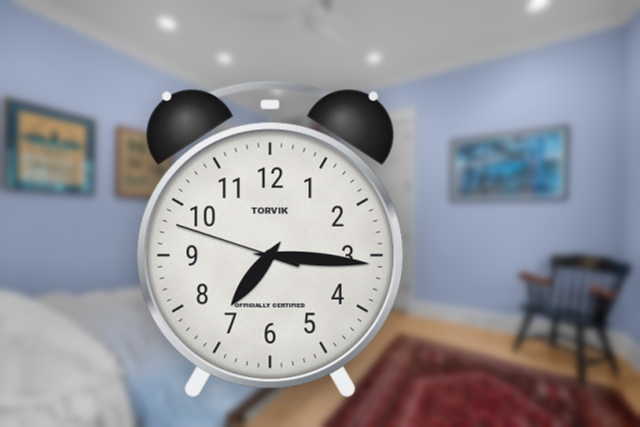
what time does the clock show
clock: 7:15:48
